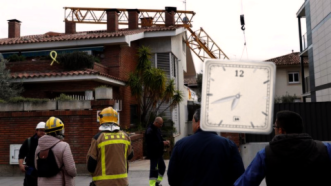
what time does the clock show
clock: 6:42
